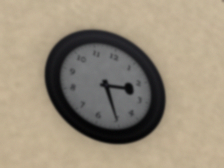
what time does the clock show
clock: 2:25
